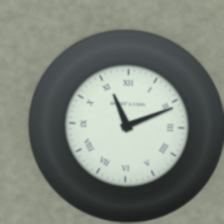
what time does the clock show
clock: 11:11
